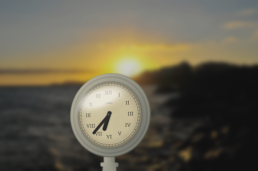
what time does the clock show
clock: 6:37
